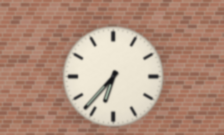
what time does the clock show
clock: 6:37
